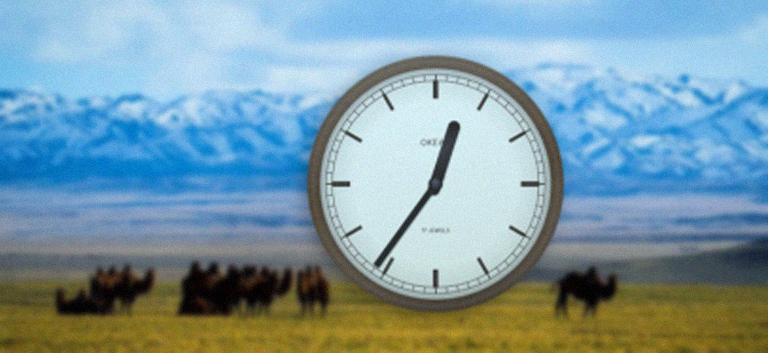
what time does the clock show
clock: 12:36
